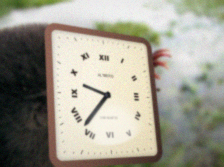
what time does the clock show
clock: 9:37
